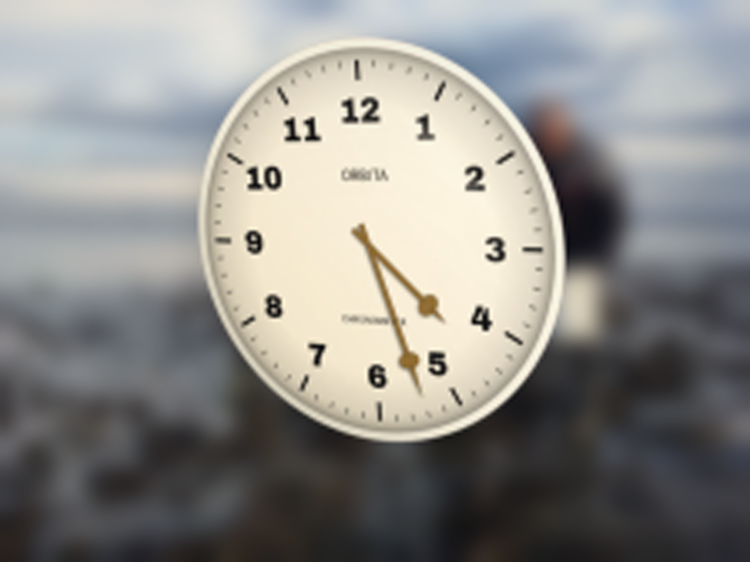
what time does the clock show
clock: 4:27
